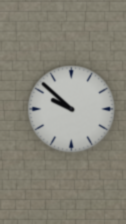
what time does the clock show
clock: 9:52
